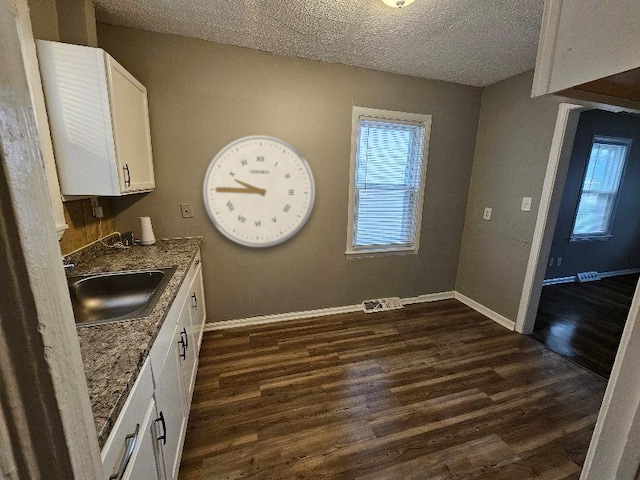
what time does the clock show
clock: 9:45
